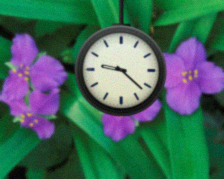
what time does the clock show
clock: 9:22
